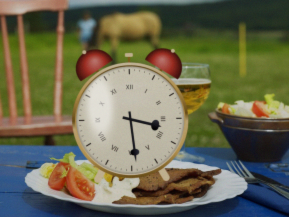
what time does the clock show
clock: 3:29
